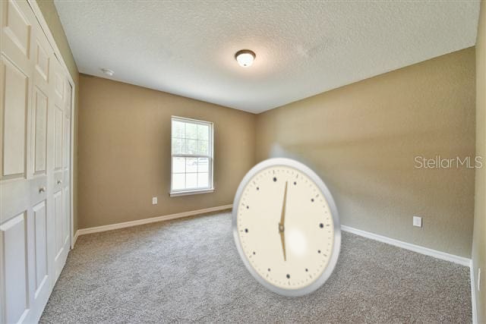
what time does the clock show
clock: 6:03
